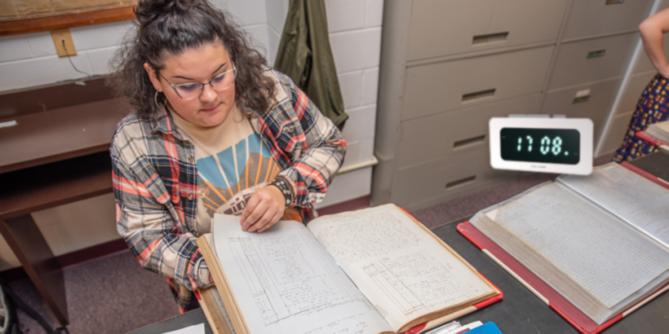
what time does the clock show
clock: 17:08
